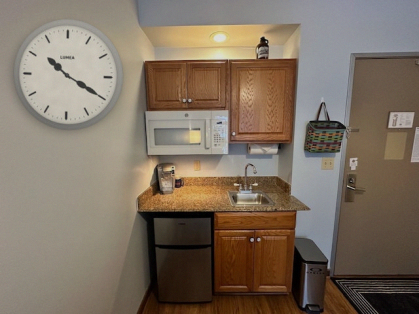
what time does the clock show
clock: 10:20
